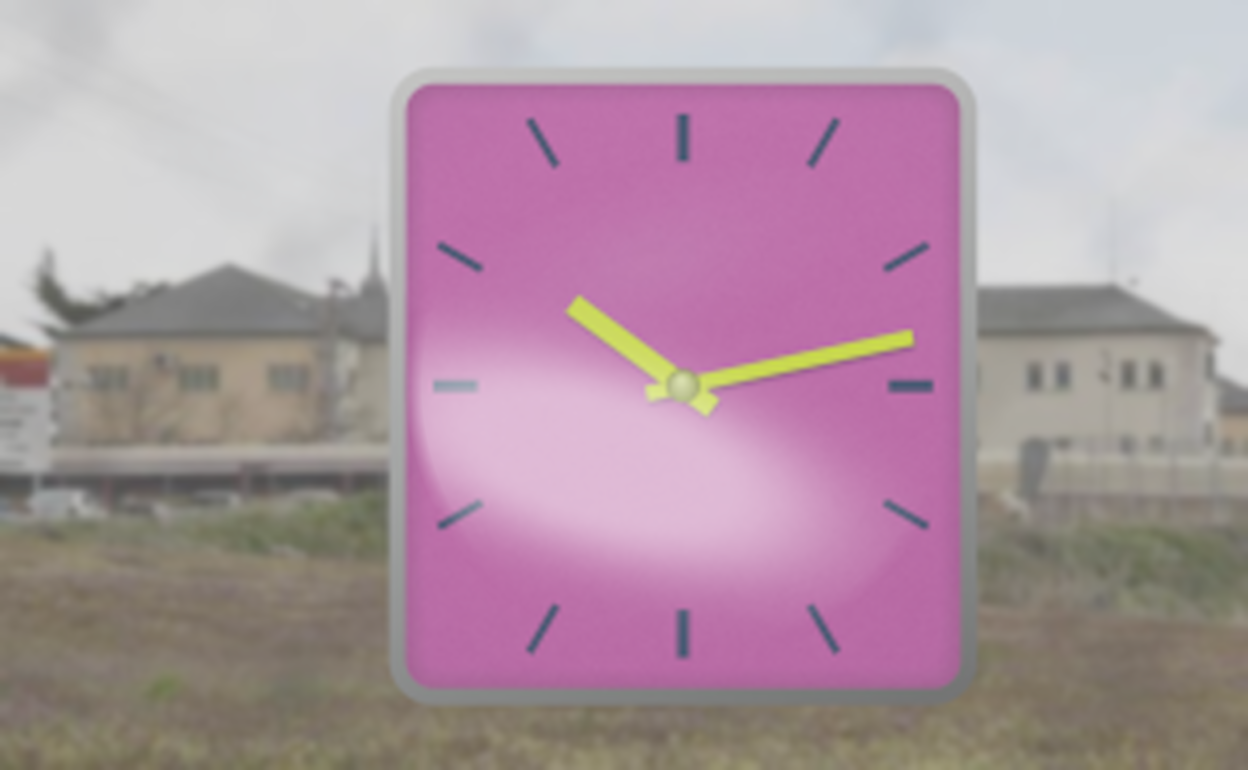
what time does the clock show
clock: 10:13
